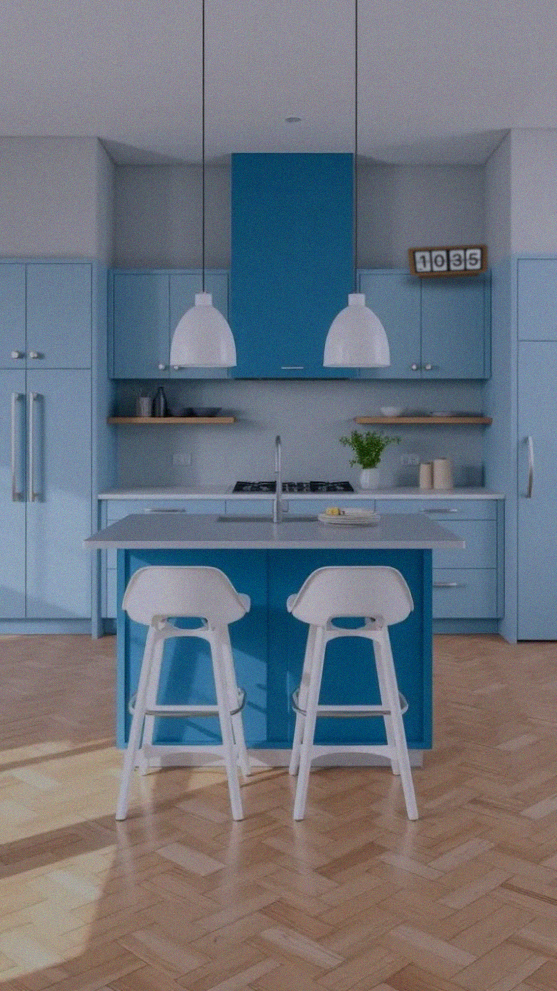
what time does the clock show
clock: 10:35
